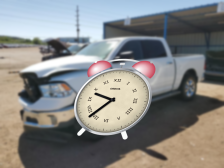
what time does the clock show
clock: 9:37
